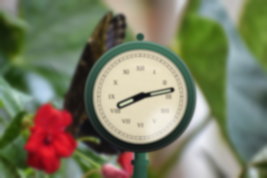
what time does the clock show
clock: 8:13
